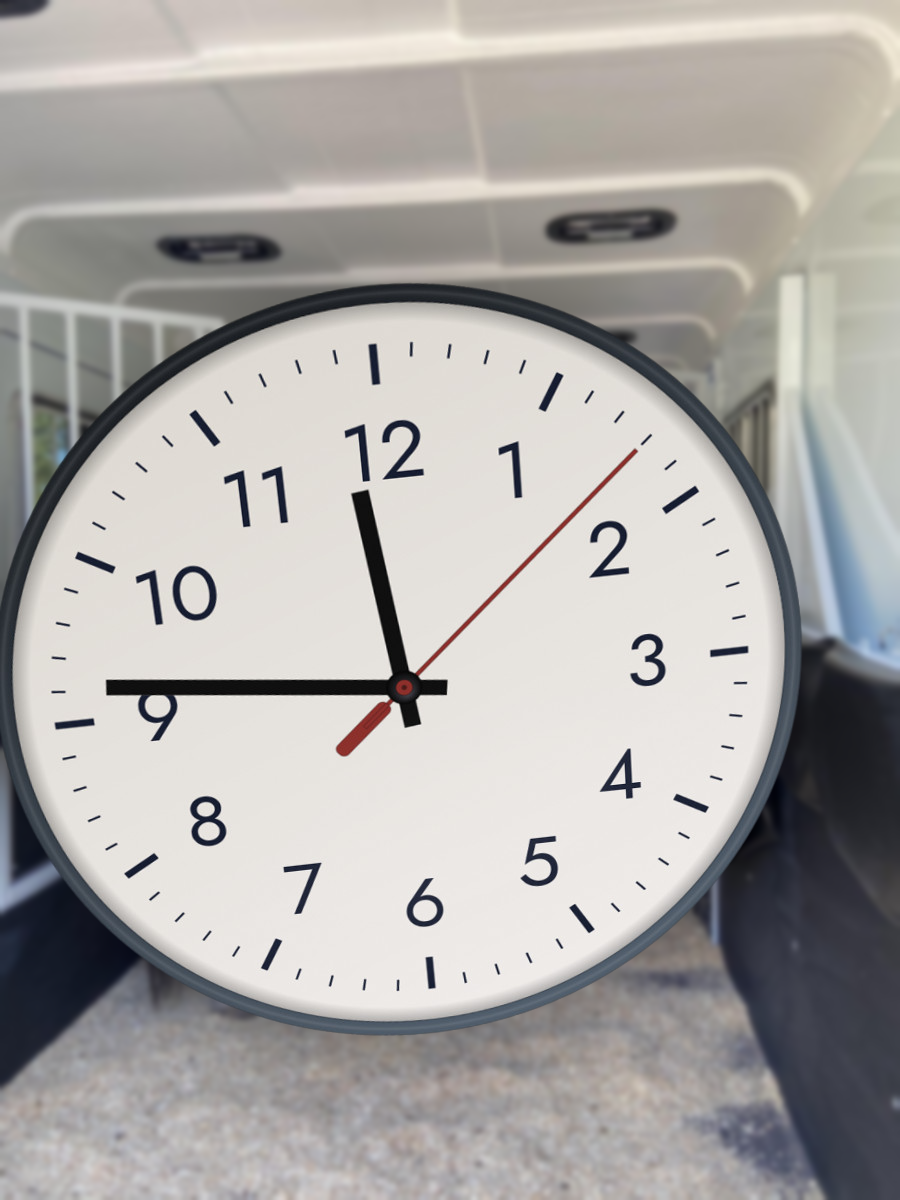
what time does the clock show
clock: 11:46:08
